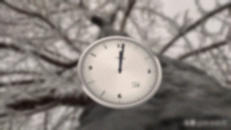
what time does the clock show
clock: 12:01
